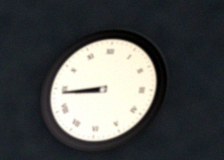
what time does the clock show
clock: 8:44
